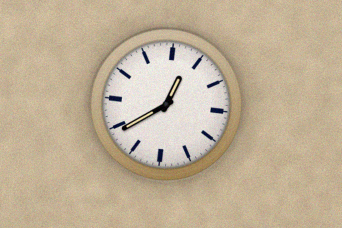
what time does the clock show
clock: 12:39
